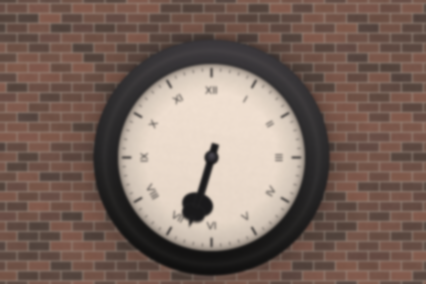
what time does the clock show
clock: 6:33
